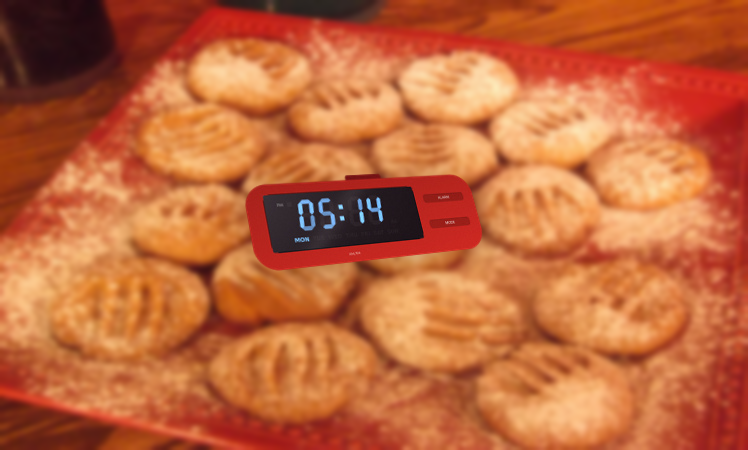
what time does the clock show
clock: 5:14
